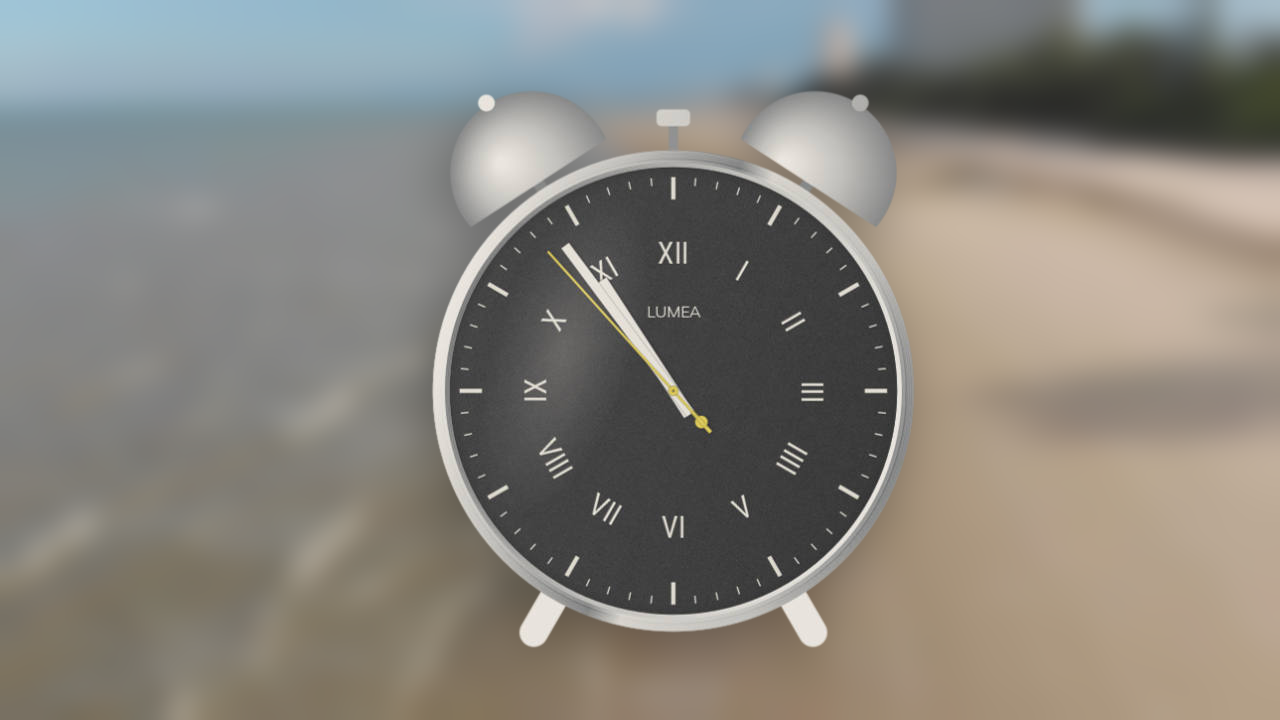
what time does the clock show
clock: 10:53:53
